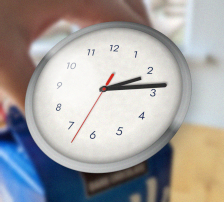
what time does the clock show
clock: 2:13:33
